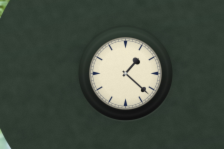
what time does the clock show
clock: 1:22
